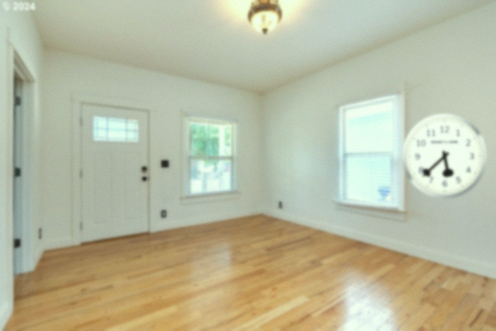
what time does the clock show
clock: 5:38
